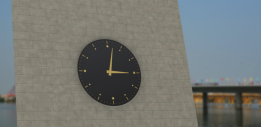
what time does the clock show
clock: 3:02
